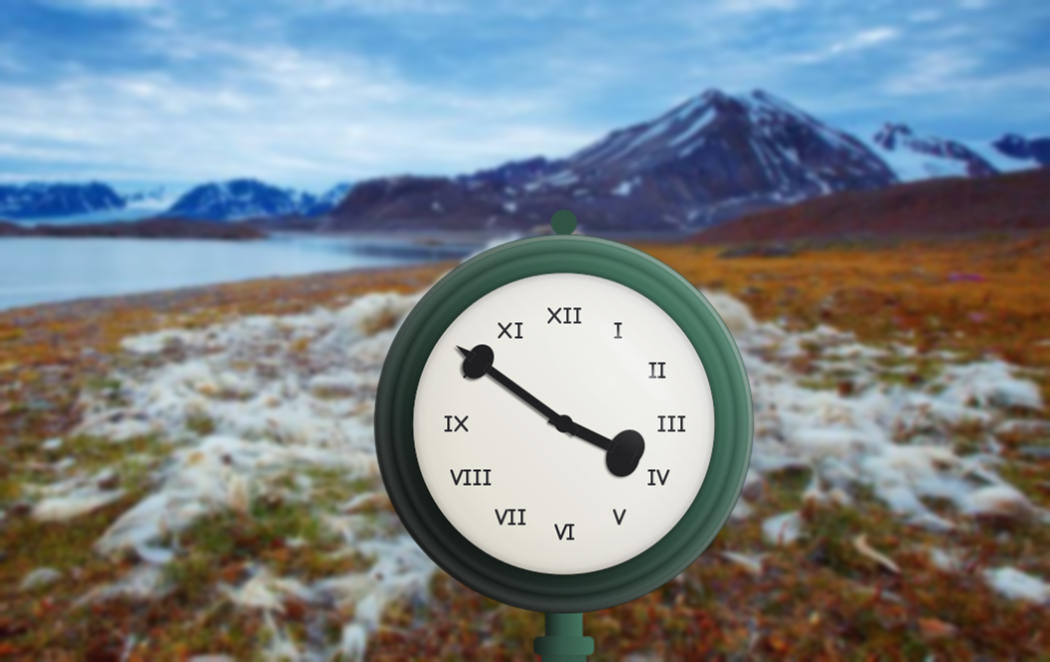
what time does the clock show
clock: 3:51
